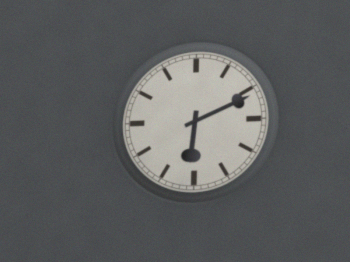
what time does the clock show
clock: 6:11
